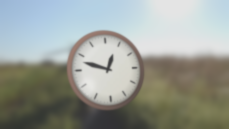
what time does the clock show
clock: 12:48
